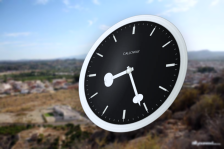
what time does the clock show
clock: 8:26
